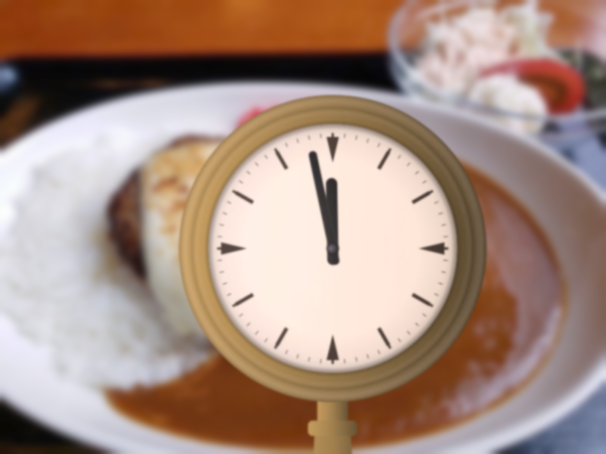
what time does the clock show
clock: 11:58
